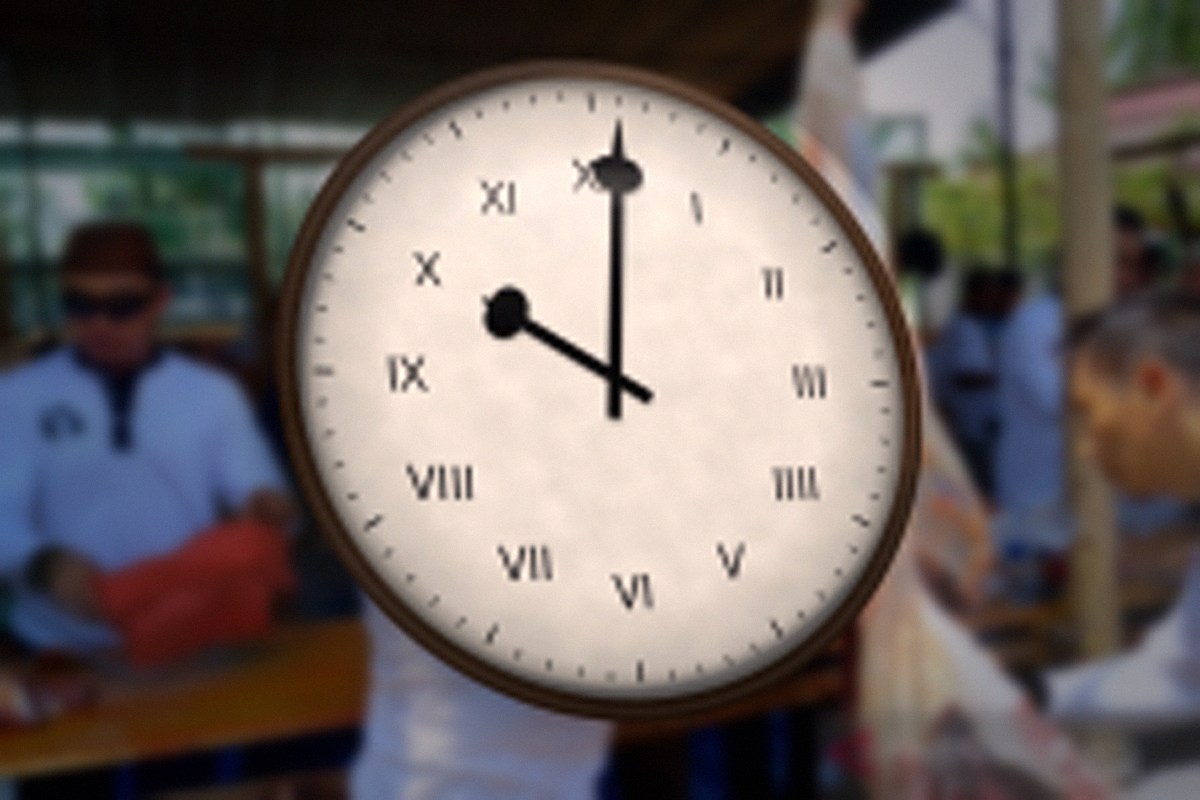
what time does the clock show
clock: 10:01
